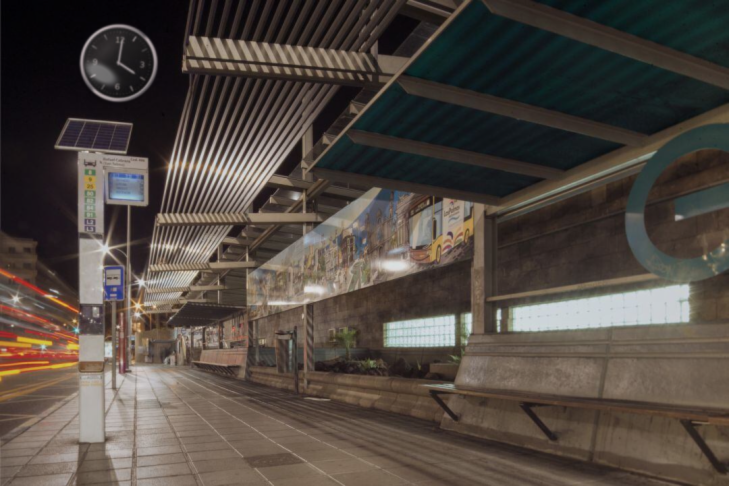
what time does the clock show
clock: 4:01
